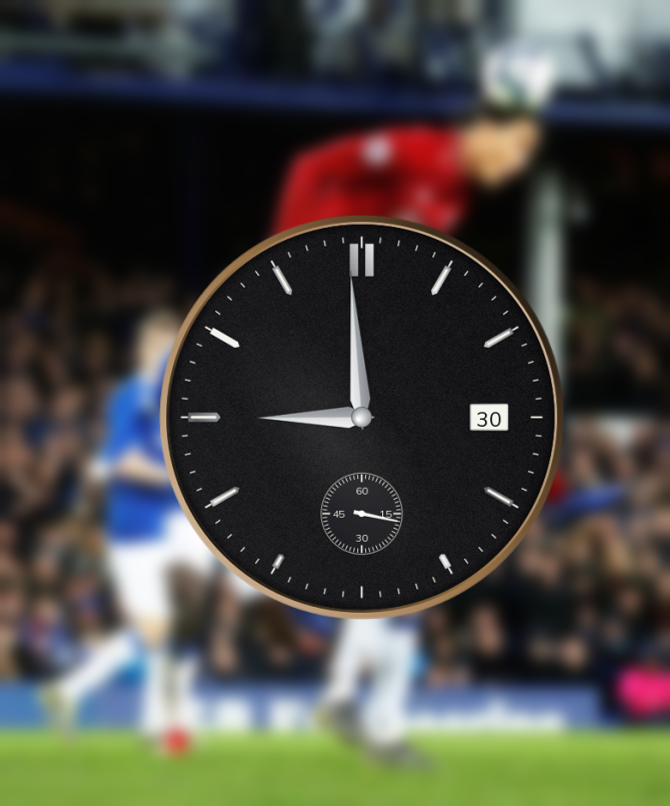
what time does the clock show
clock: 8:59:17
